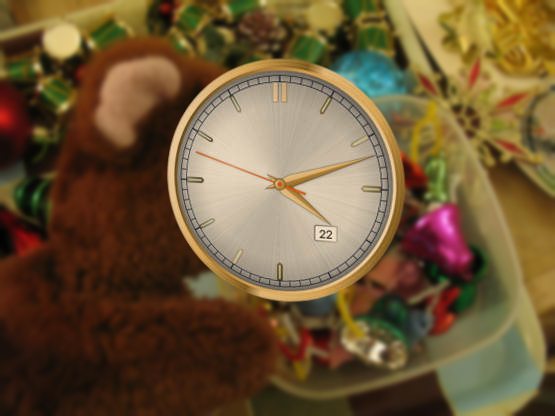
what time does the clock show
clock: 4:11:48
